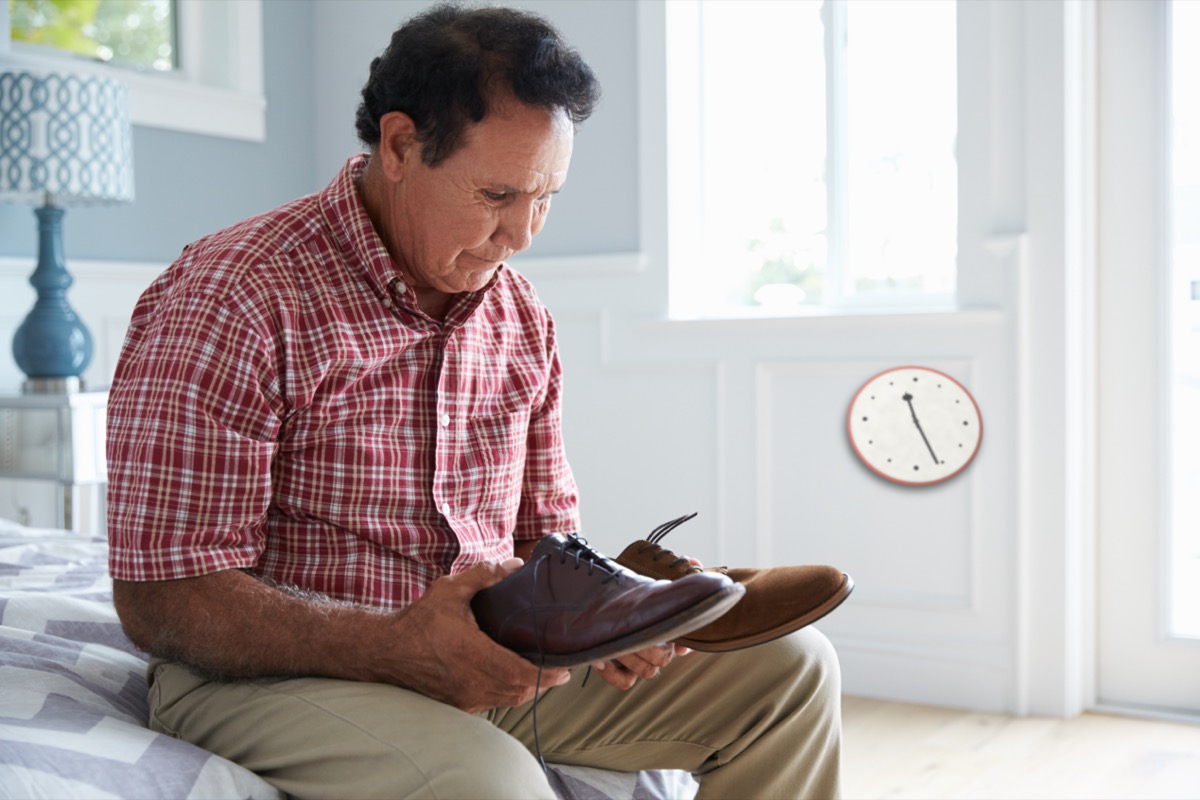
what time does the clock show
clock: 11:26
